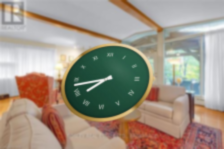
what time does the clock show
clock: 7:43
